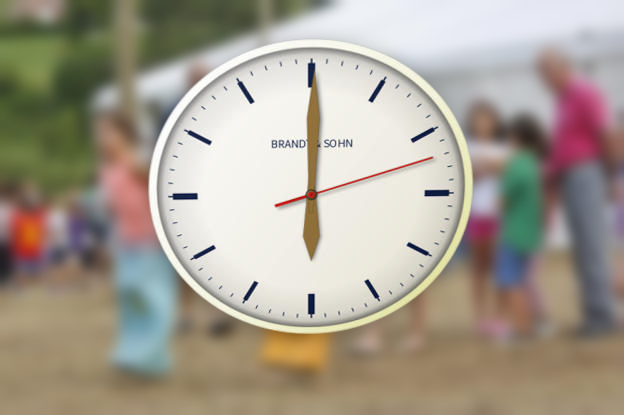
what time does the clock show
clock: 6:00:12
